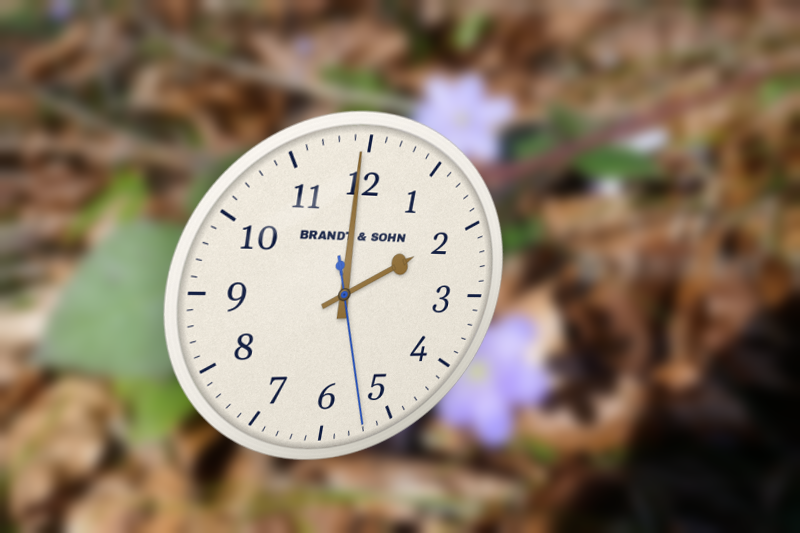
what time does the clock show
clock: 1:59:27
